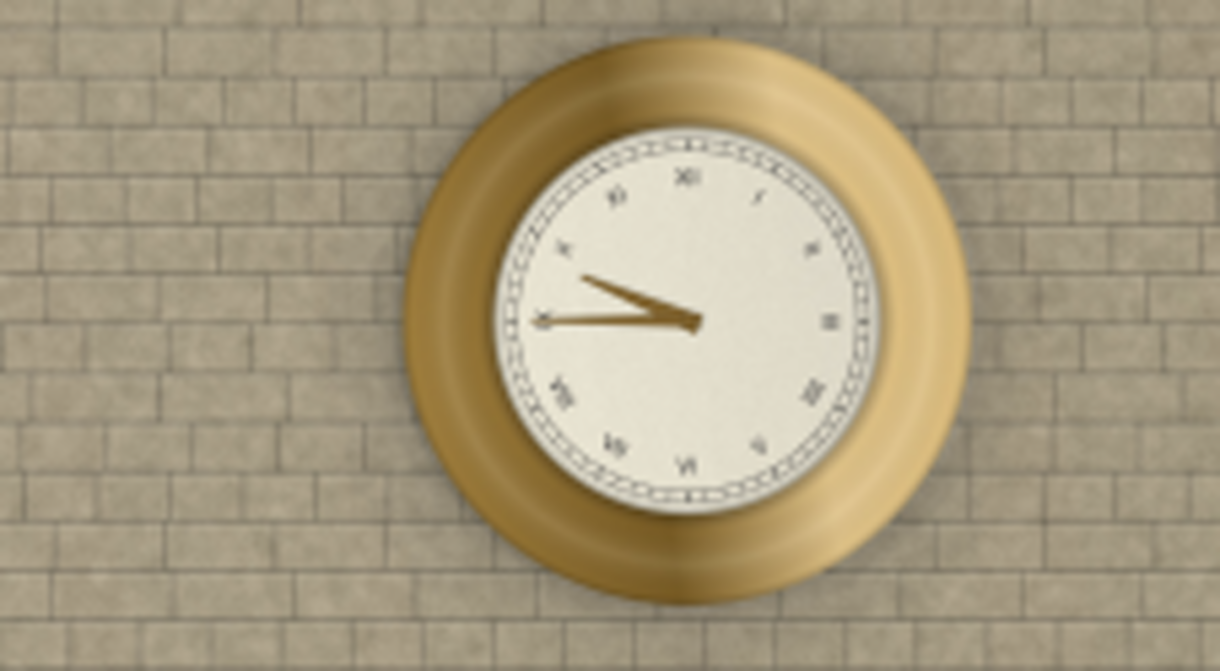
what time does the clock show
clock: 9:45
